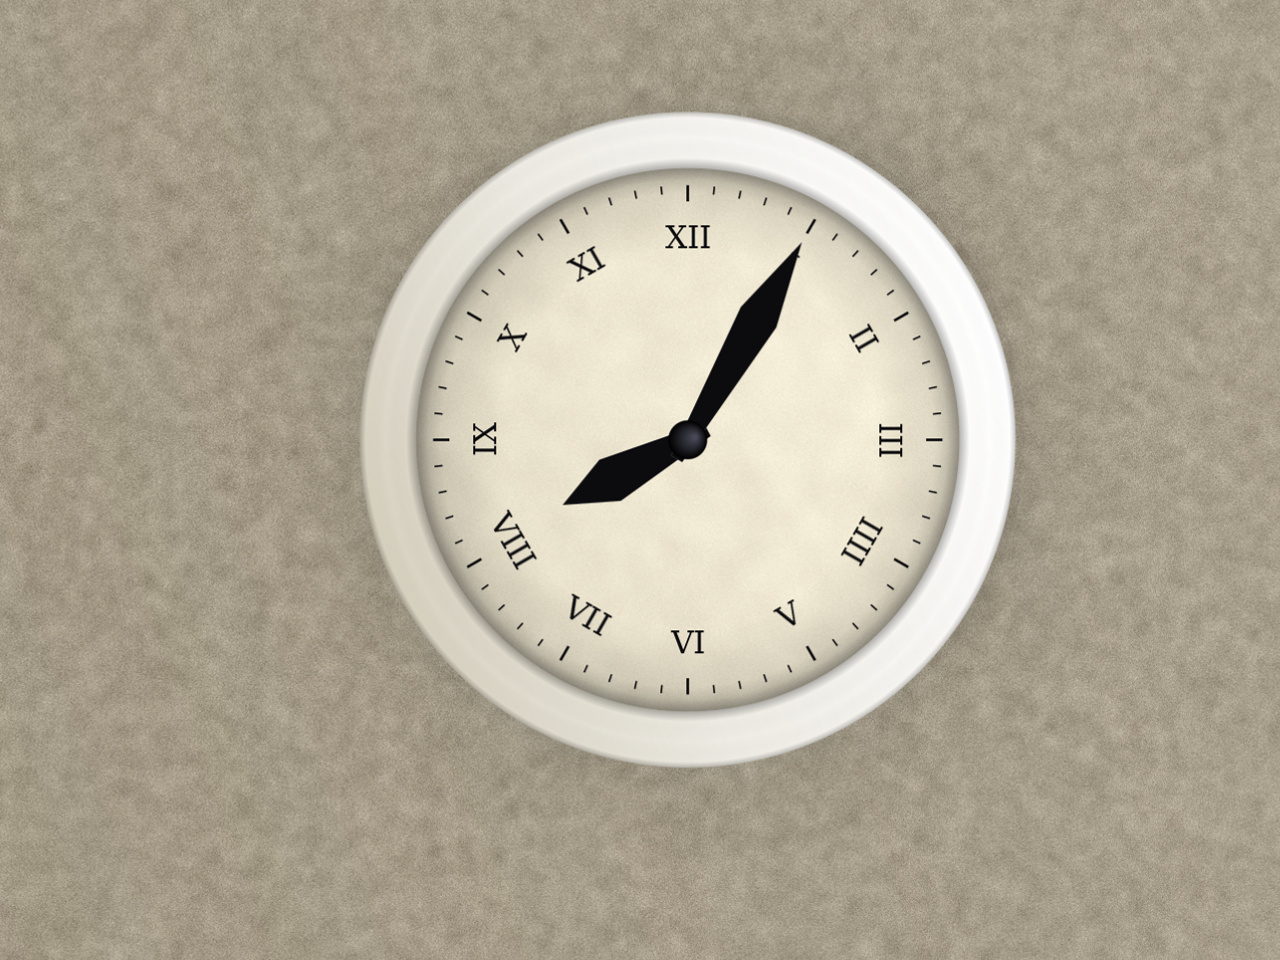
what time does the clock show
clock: 8:05
